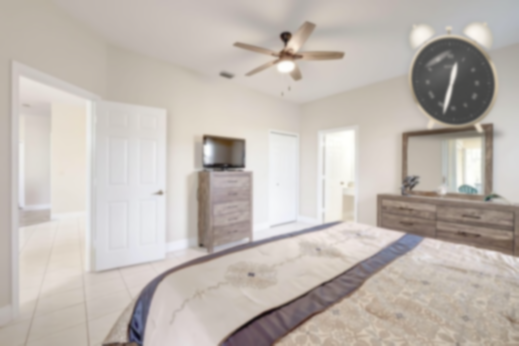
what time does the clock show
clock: 12:33
